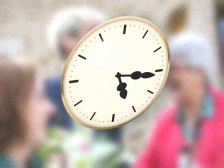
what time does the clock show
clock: 5:16
